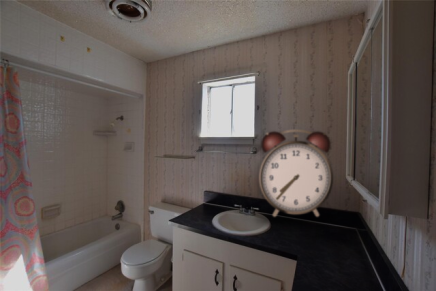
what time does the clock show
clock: 7:37
